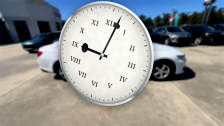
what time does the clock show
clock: 9:02
